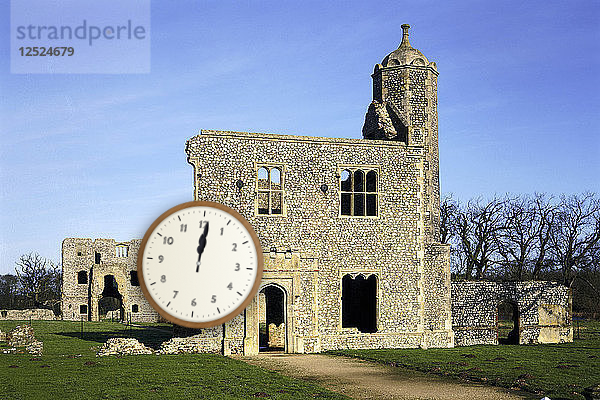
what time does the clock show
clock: 12:01
